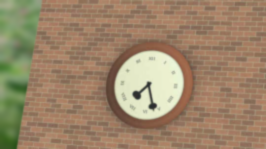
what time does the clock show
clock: 7:27
